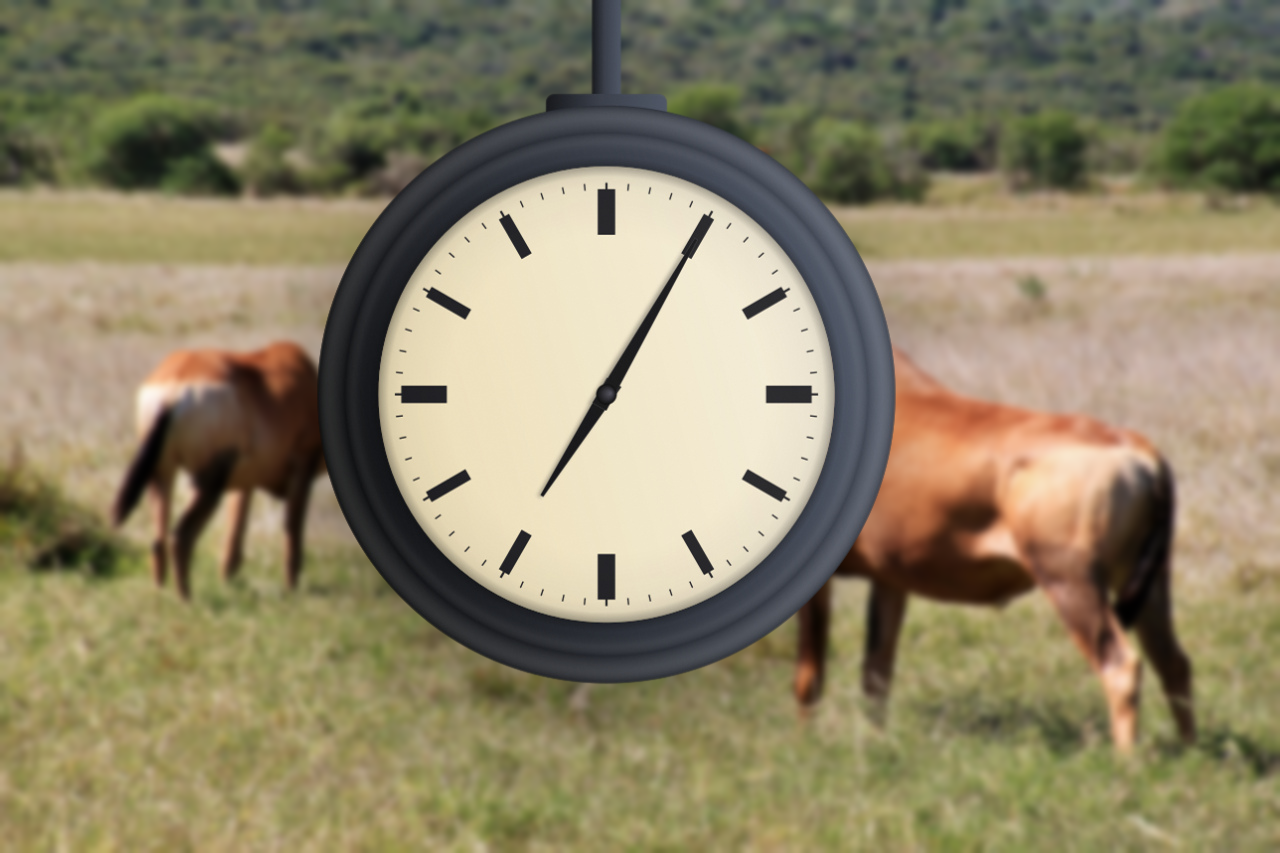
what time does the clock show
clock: 7:05
